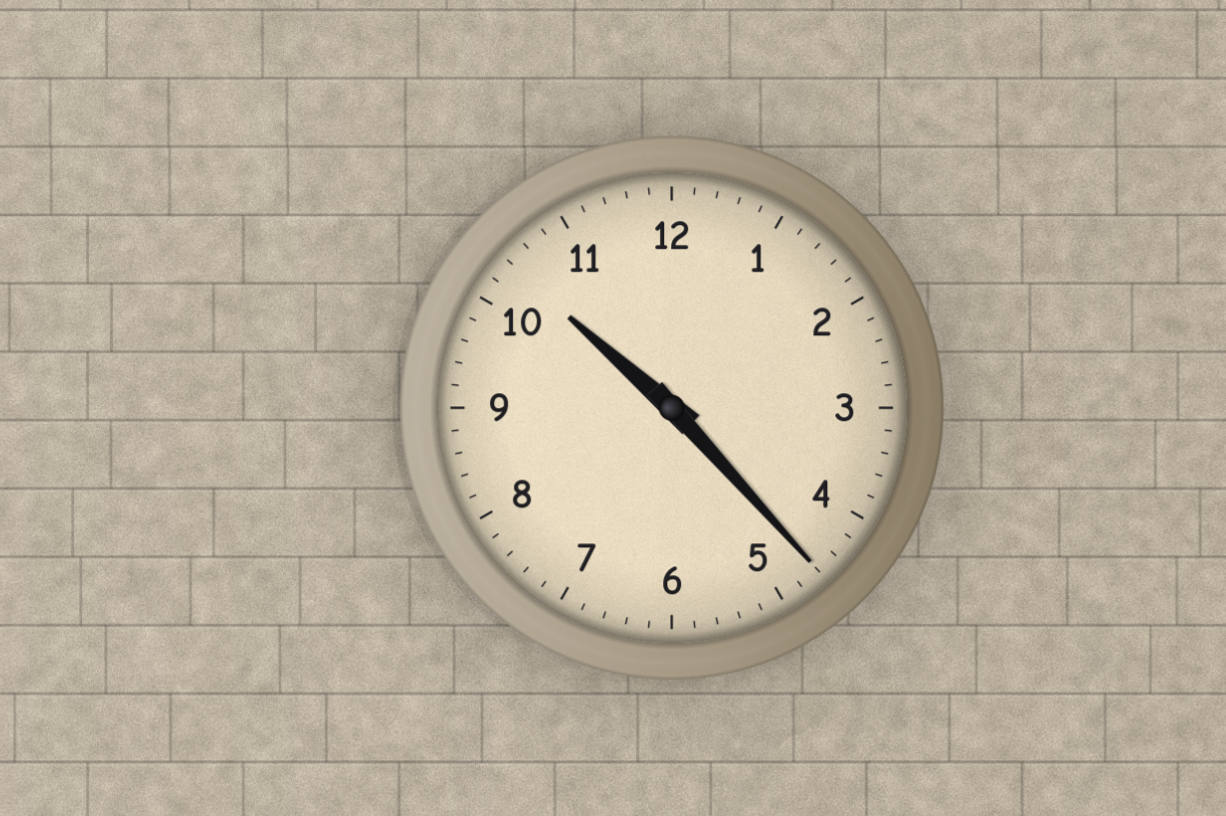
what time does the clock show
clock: 10:23
